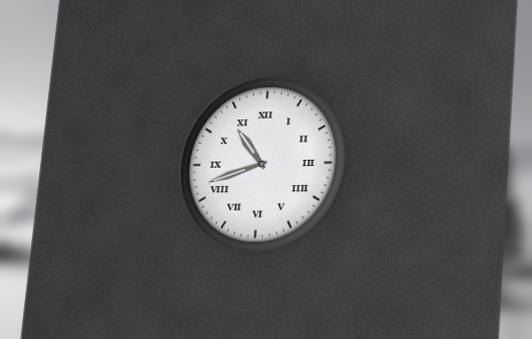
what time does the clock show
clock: 10:42
